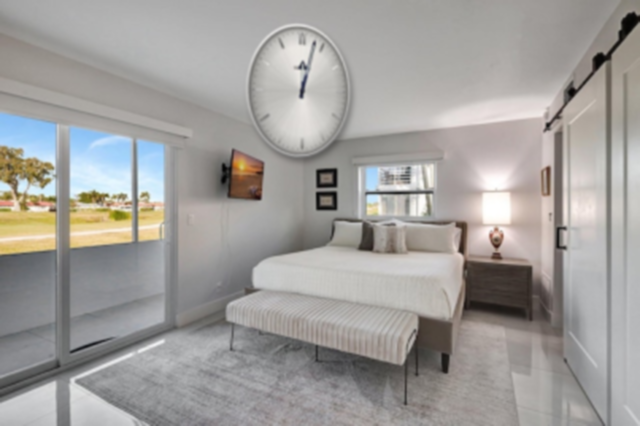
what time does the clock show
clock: 12:03
